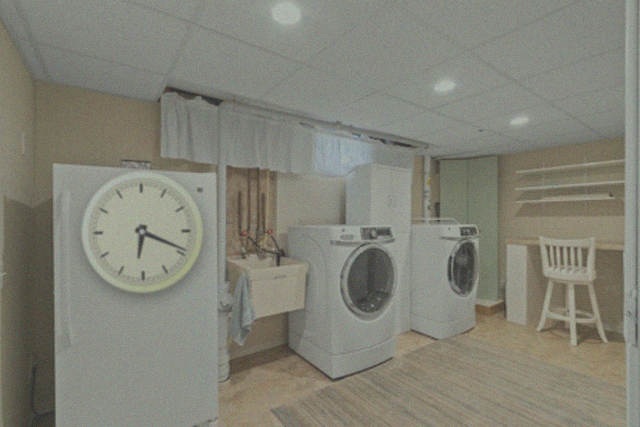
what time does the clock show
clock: 6:19
